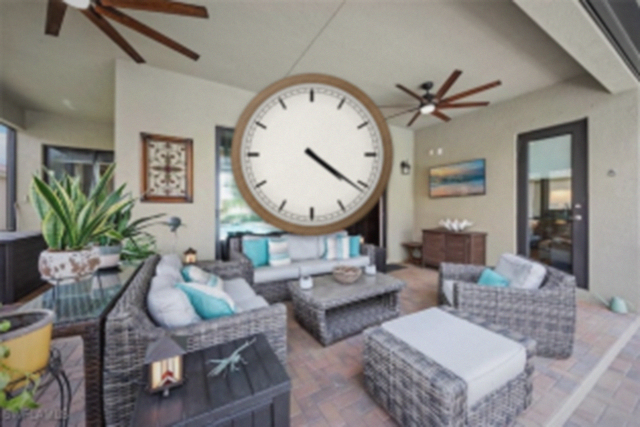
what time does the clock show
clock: 4:21
